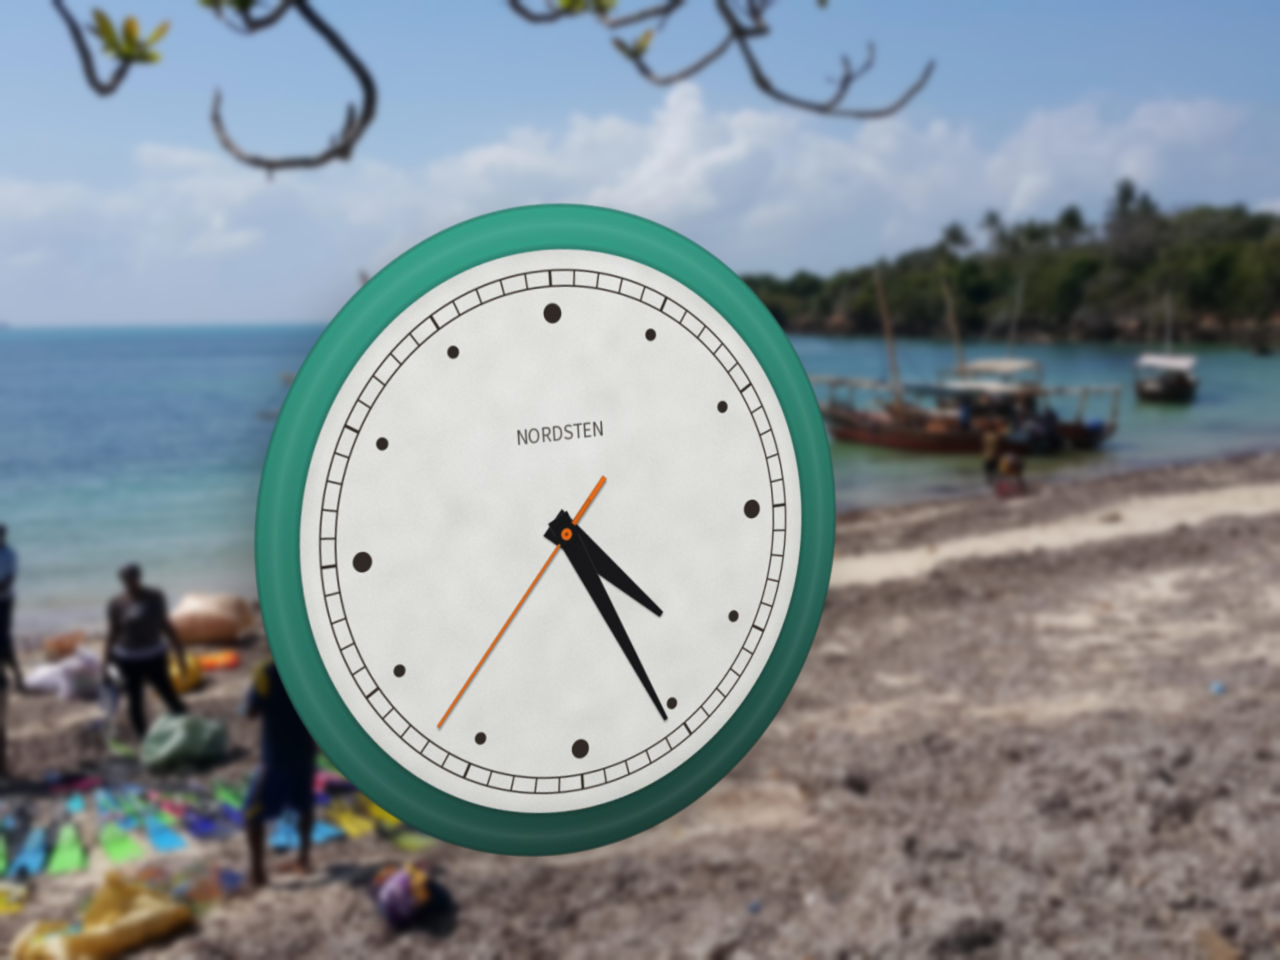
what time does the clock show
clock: 4:25:37
